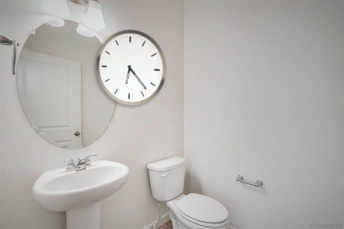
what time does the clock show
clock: 6:23
